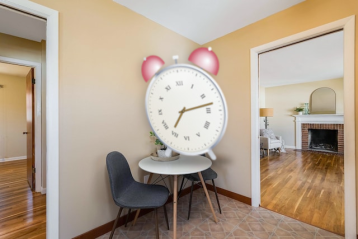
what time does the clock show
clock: 7:13
